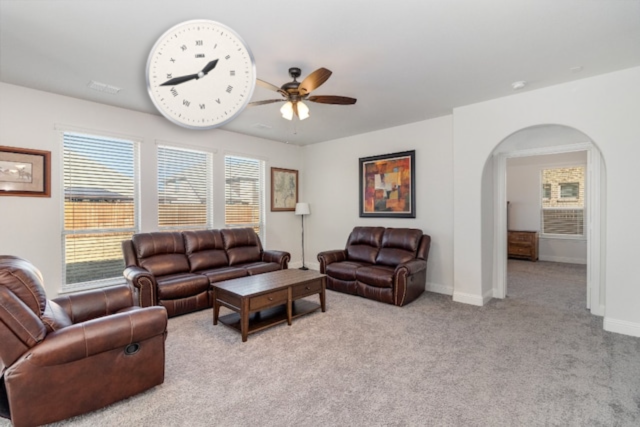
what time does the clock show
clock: 1:43
